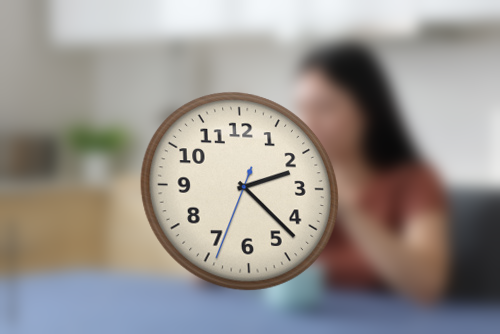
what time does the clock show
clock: 2:22:34
